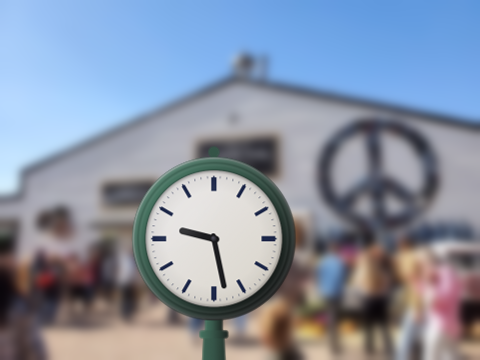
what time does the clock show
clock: 9:28
